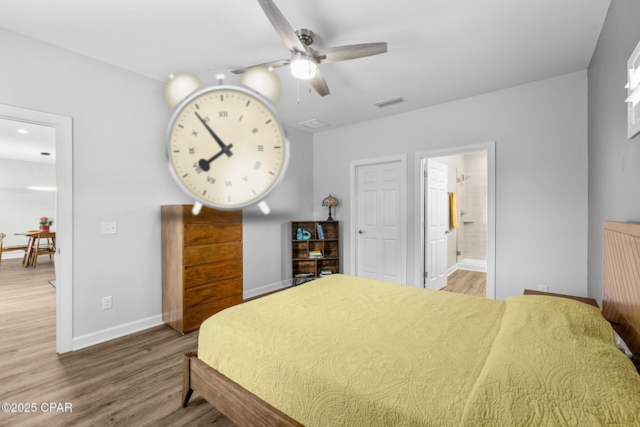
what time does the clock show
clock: 7:54
